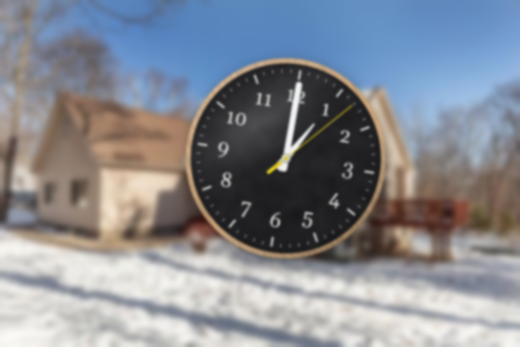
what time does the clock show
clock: 1:00:07
